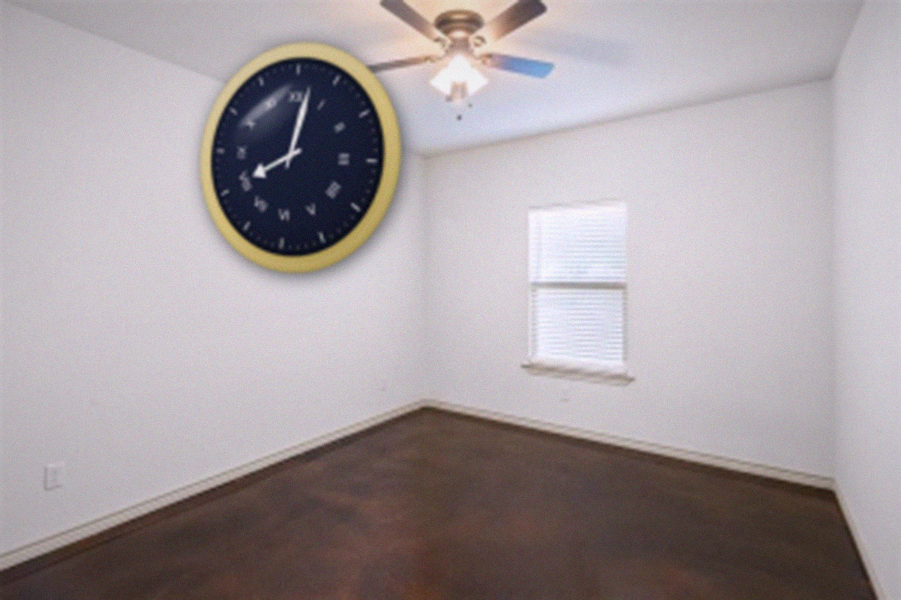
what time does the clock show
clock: 8:02
